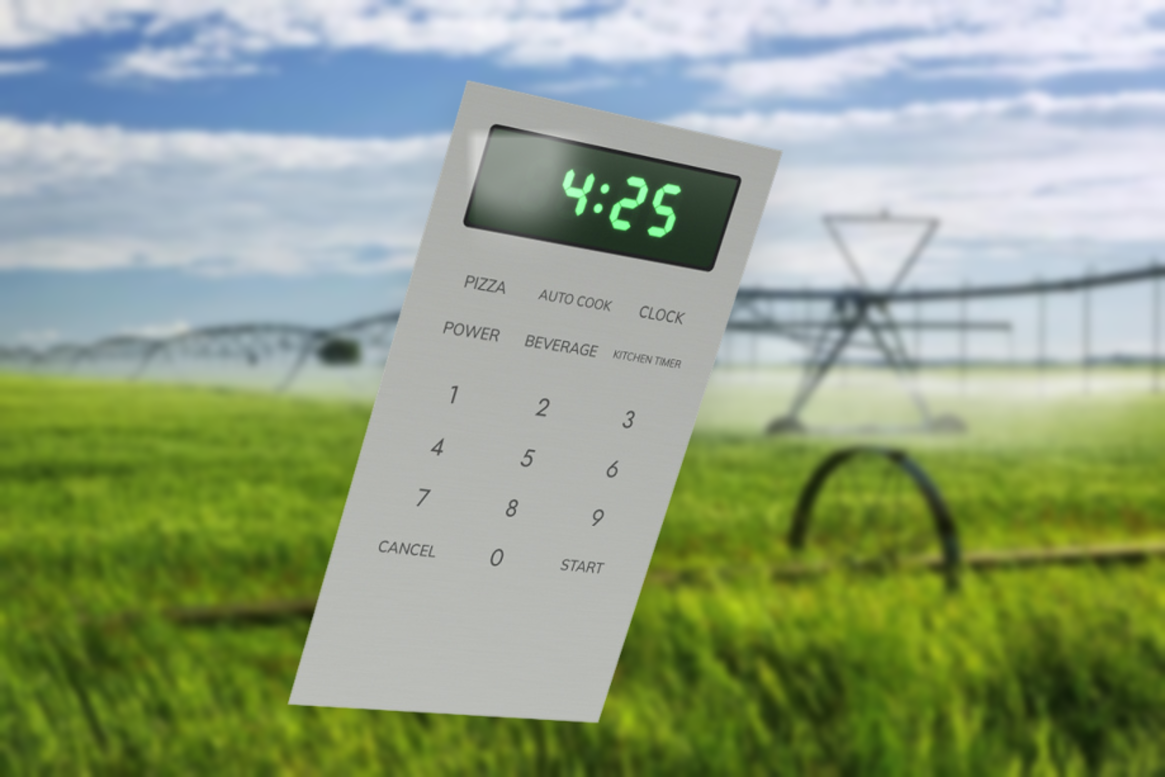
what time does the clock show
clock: 4:25
